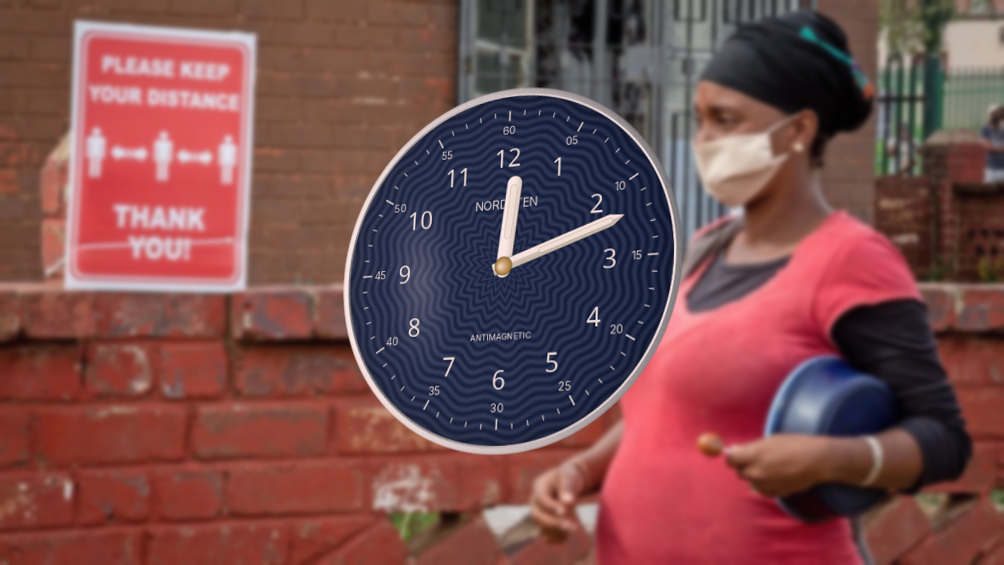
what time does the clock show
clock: 12:12
